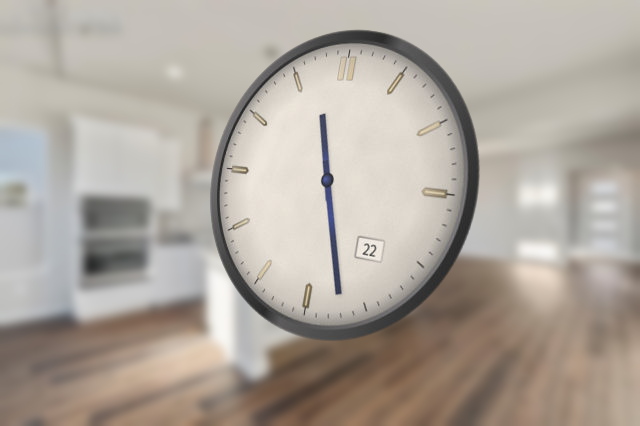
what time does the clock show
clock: 11:27
